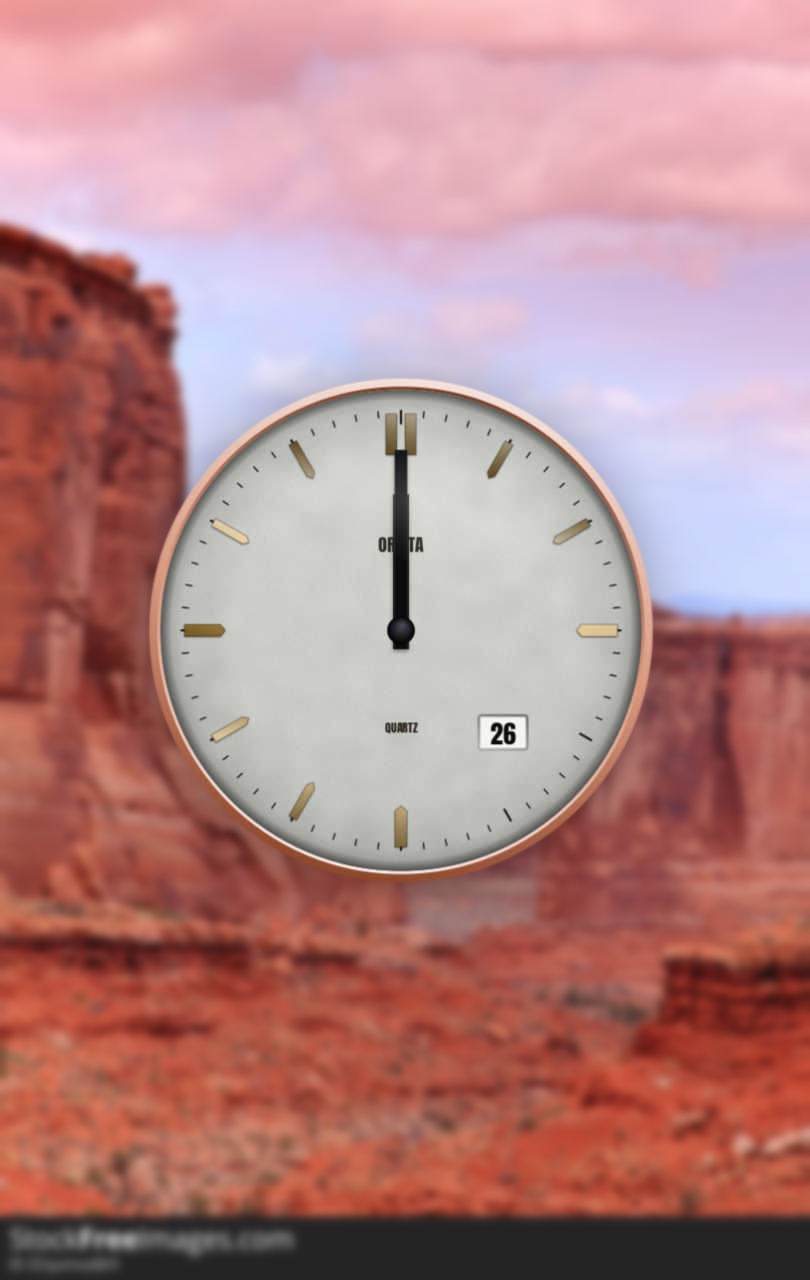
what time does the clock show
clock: 12:00
